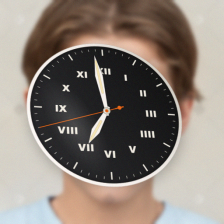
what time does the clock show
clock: 6:58:42
